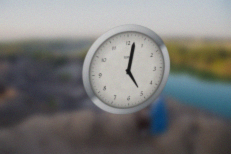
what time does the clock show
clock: 5:02
